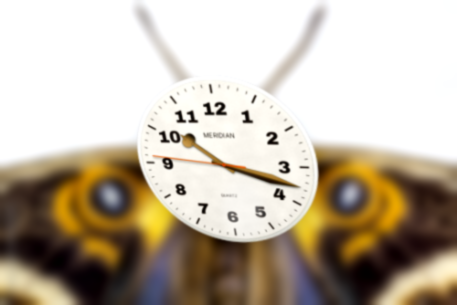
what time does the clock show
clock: 10:17:46
